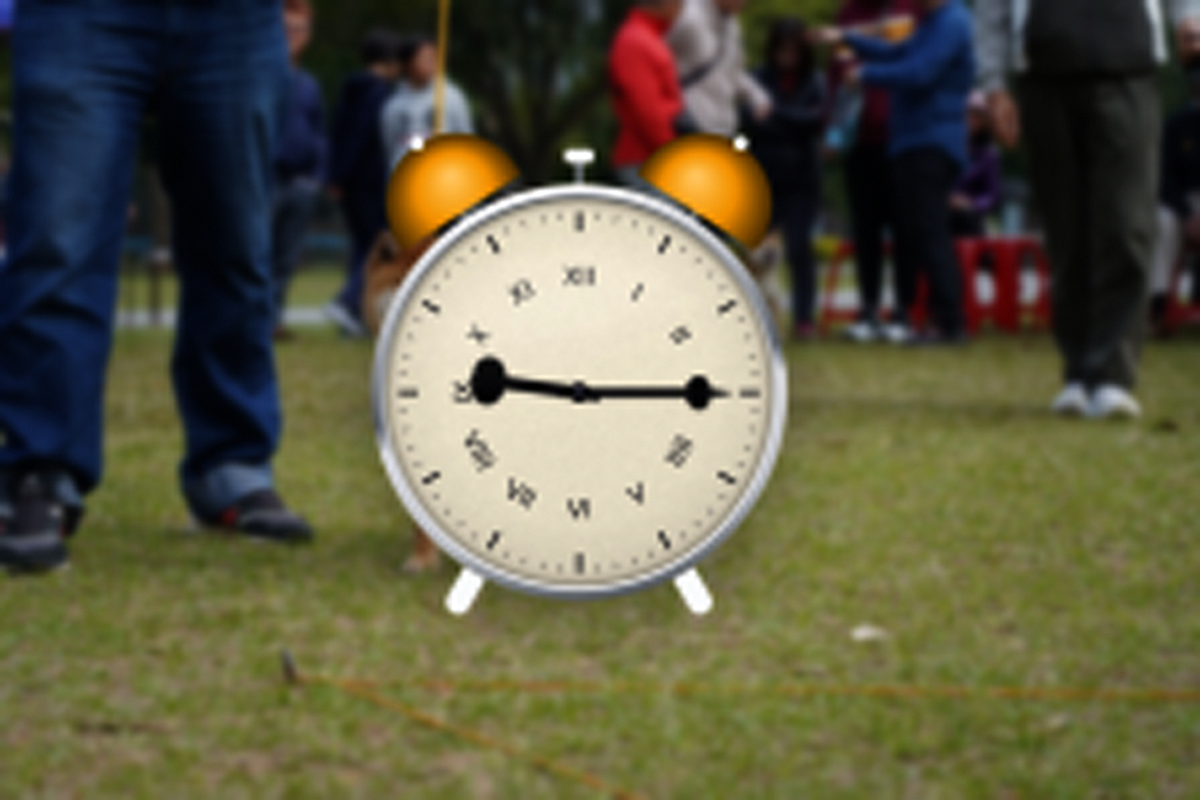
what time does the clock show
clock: 9:15
